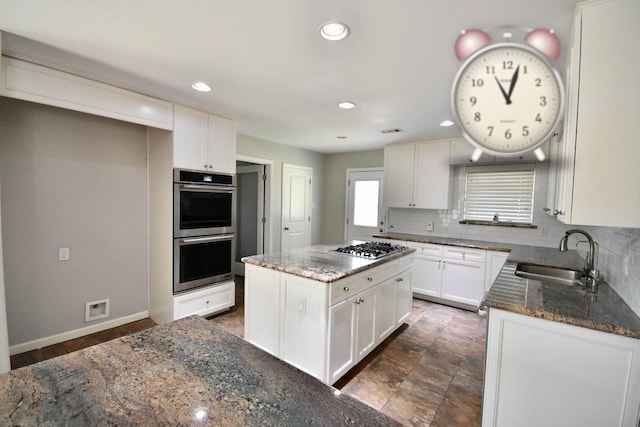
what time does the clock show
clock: 11:03
